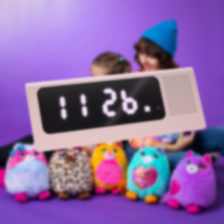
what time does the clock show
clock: 11:26
